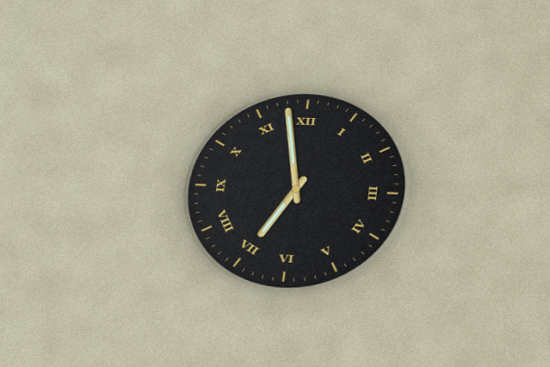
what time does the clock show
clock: 6:58
